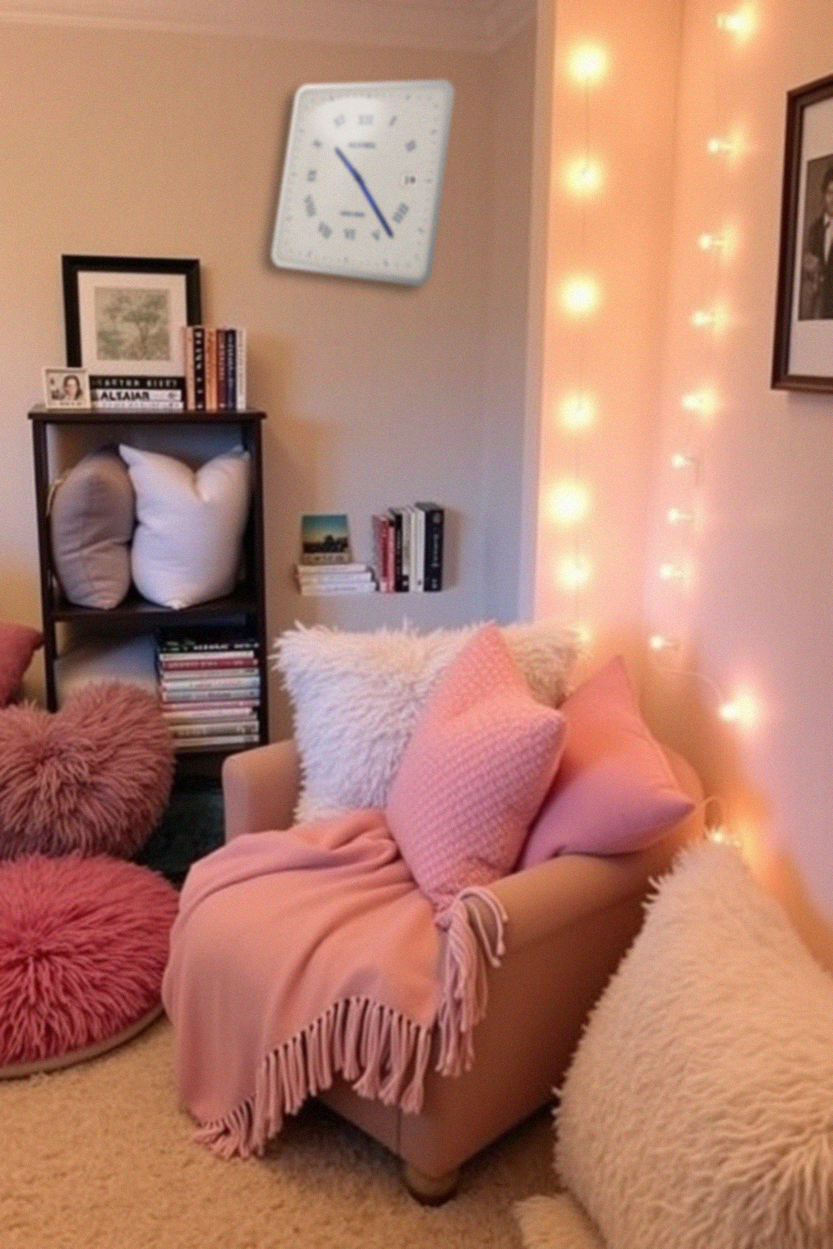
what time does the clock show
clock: 10:23
